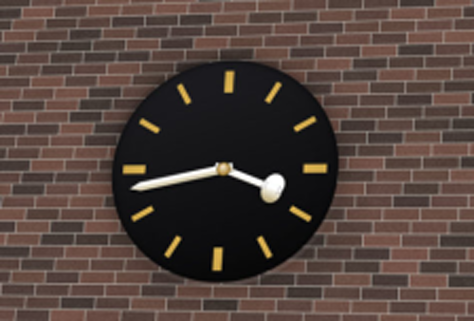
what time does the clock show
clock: 3:43
